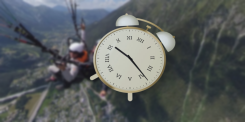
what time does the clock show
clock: 9:19
